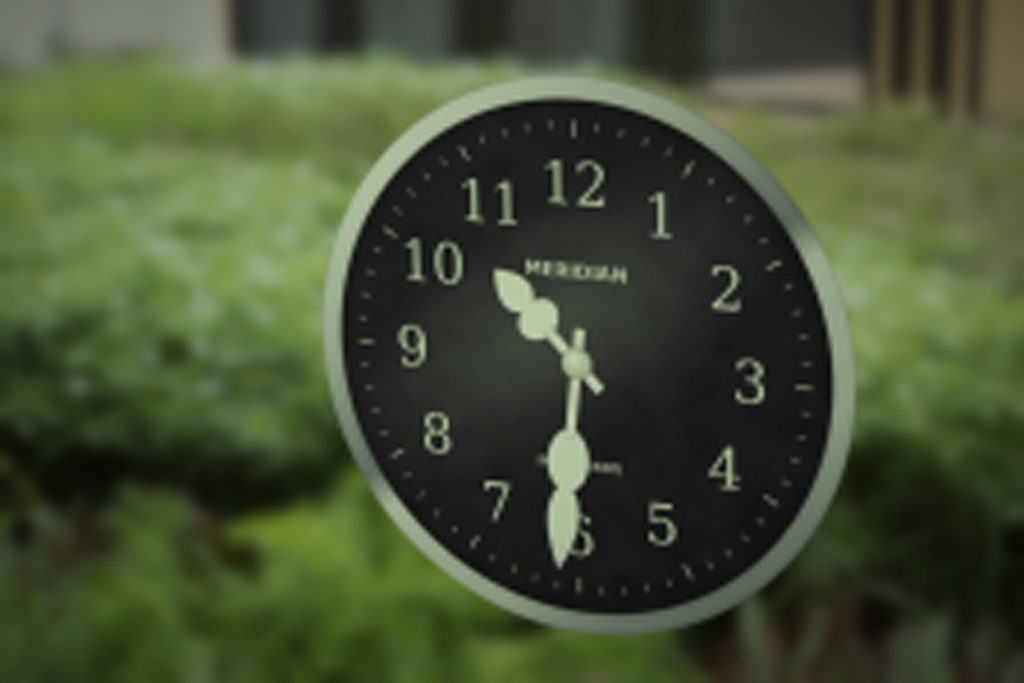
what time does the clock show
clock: 10:31
